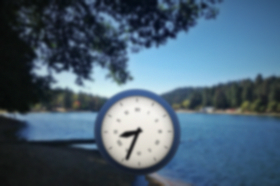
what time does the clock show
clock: 8:34
